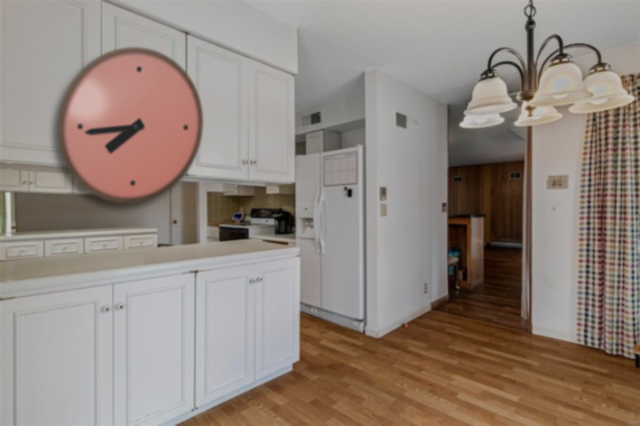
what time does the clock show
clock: 7:44
